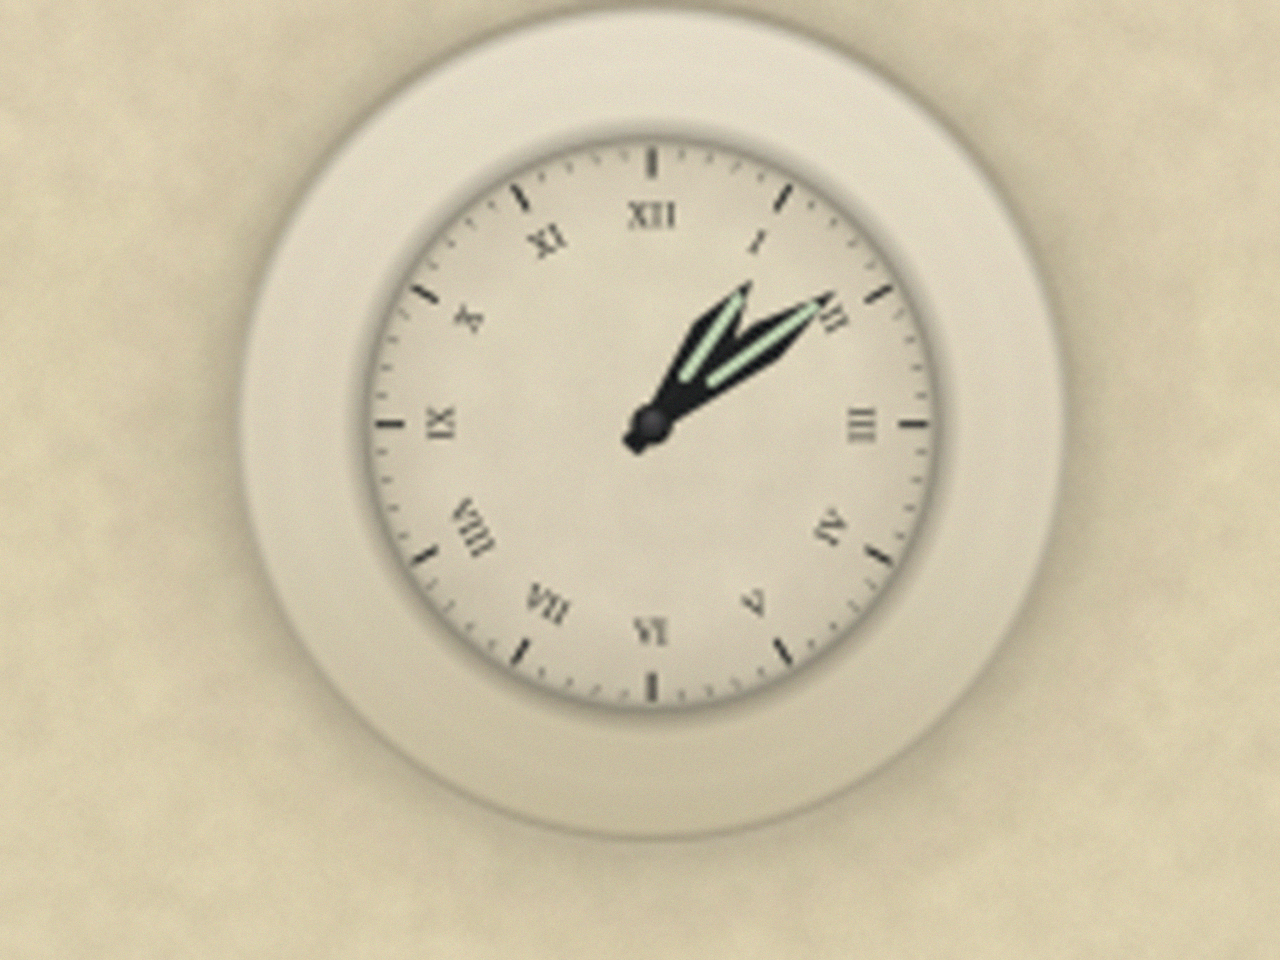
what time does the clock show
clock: 1:09
